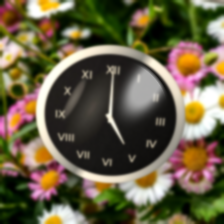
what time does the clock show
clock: 5:00
